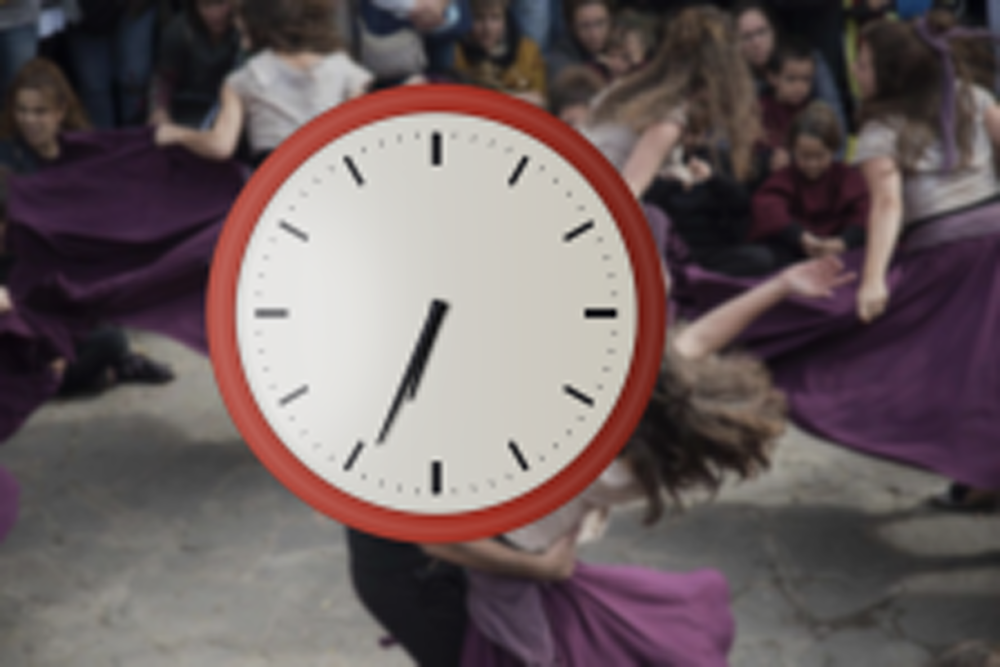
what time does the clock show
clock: 6:34
